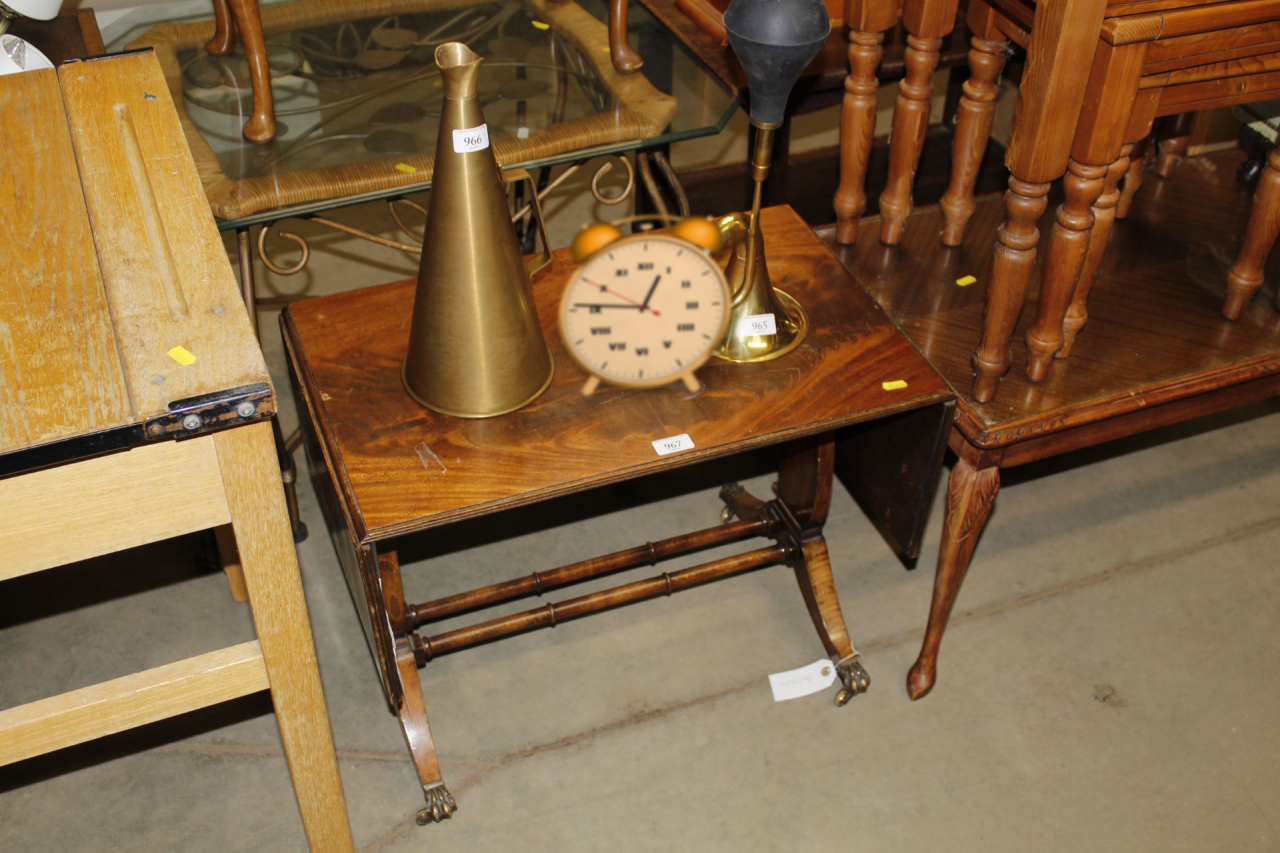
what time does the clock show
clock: 12:45:50
